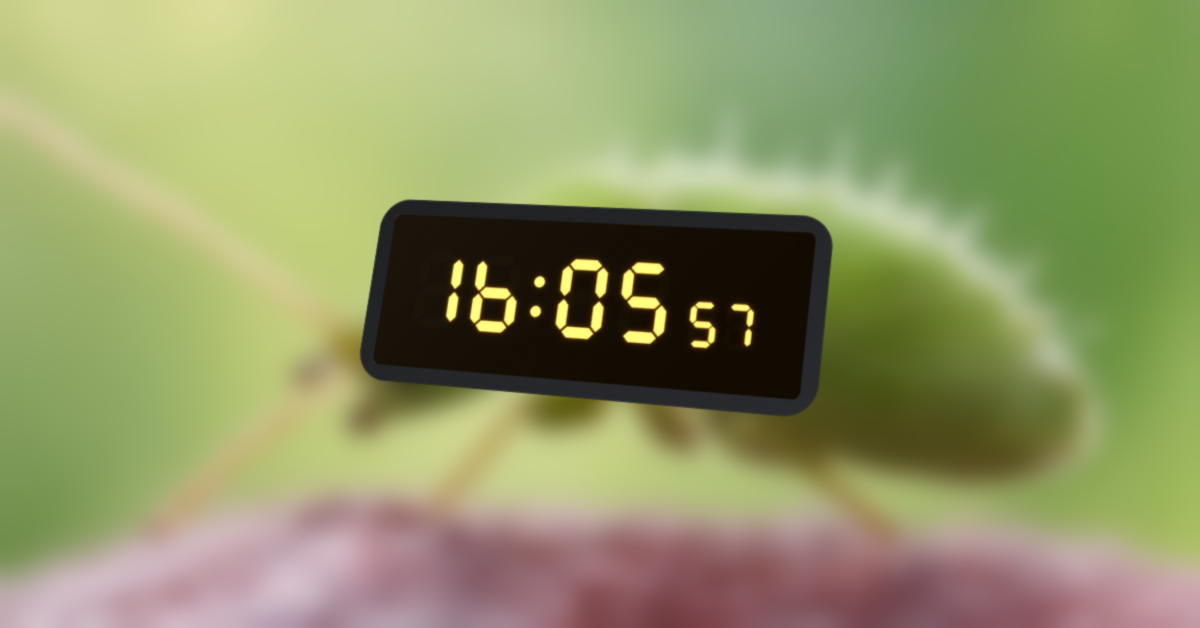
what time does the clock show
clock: 16:05:57
